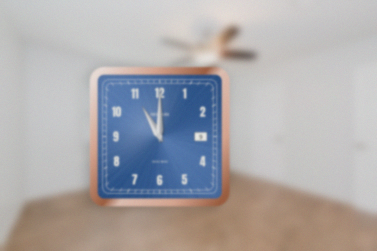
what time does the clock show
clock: 11:00
